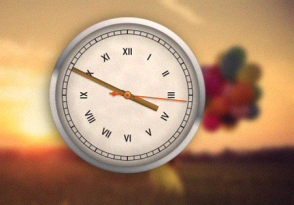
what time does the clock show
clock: 3:49:16
